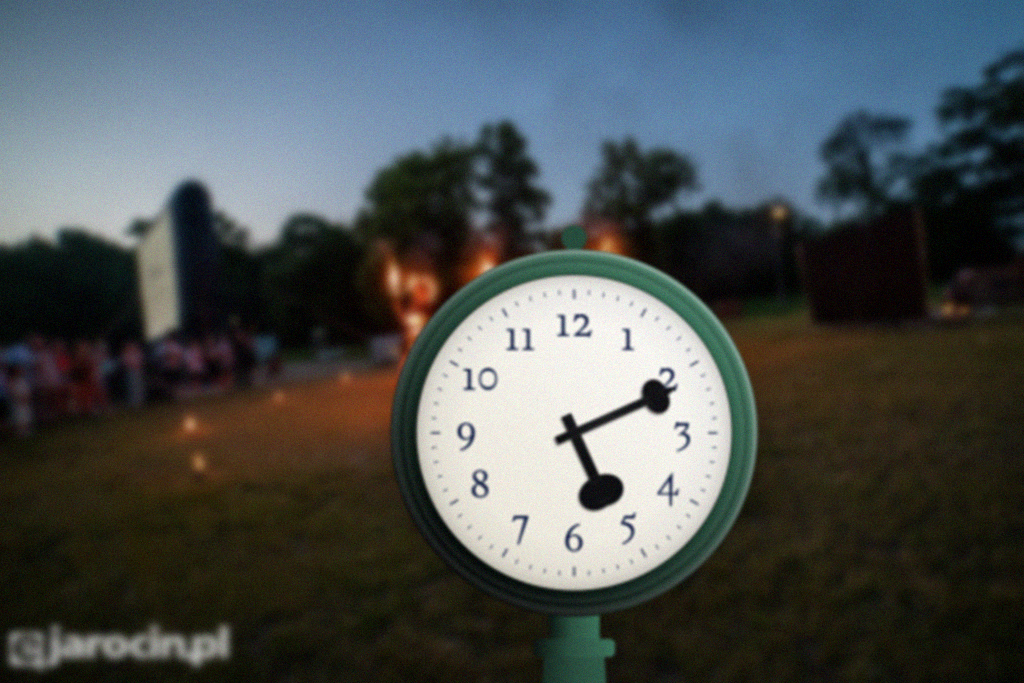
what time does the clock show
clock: 5:11
